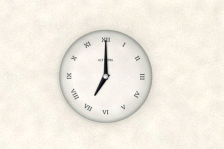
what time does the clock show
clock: 7:00
